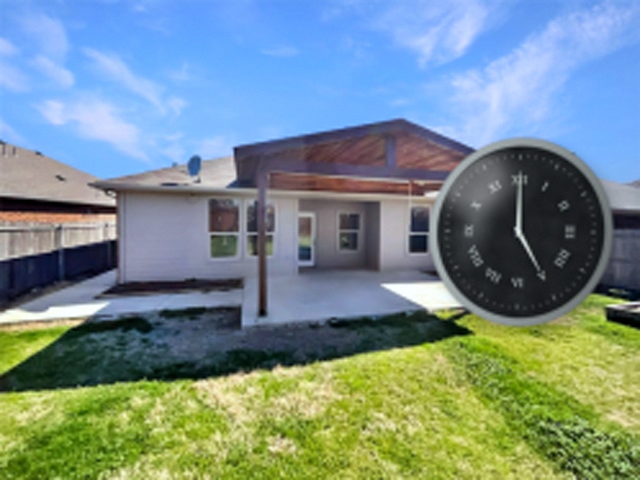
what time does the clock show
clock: 5:00
